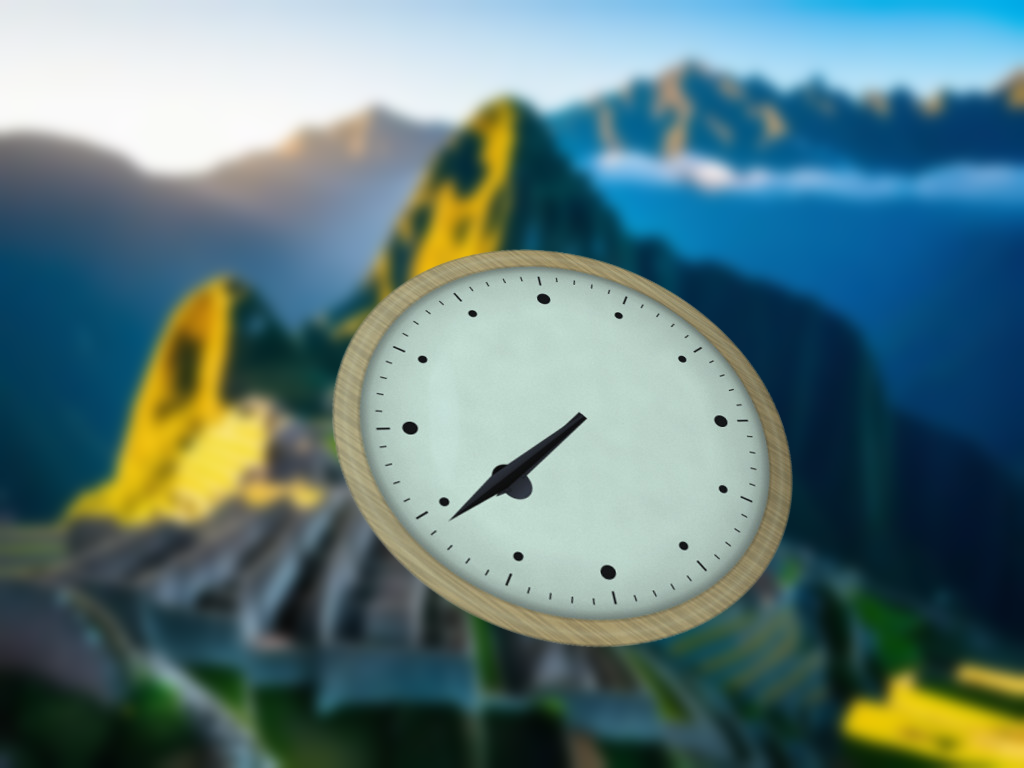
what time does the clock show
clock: 7:39
